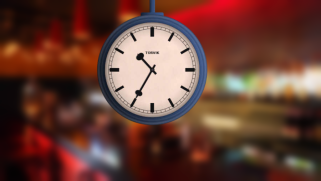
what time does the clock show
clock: 10:35
